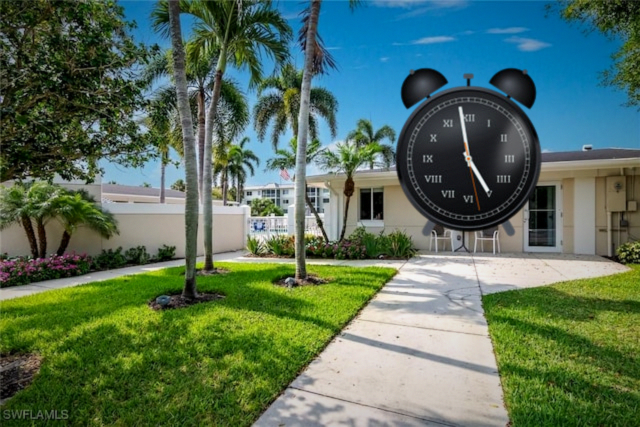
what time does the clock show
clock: 4:58:28
